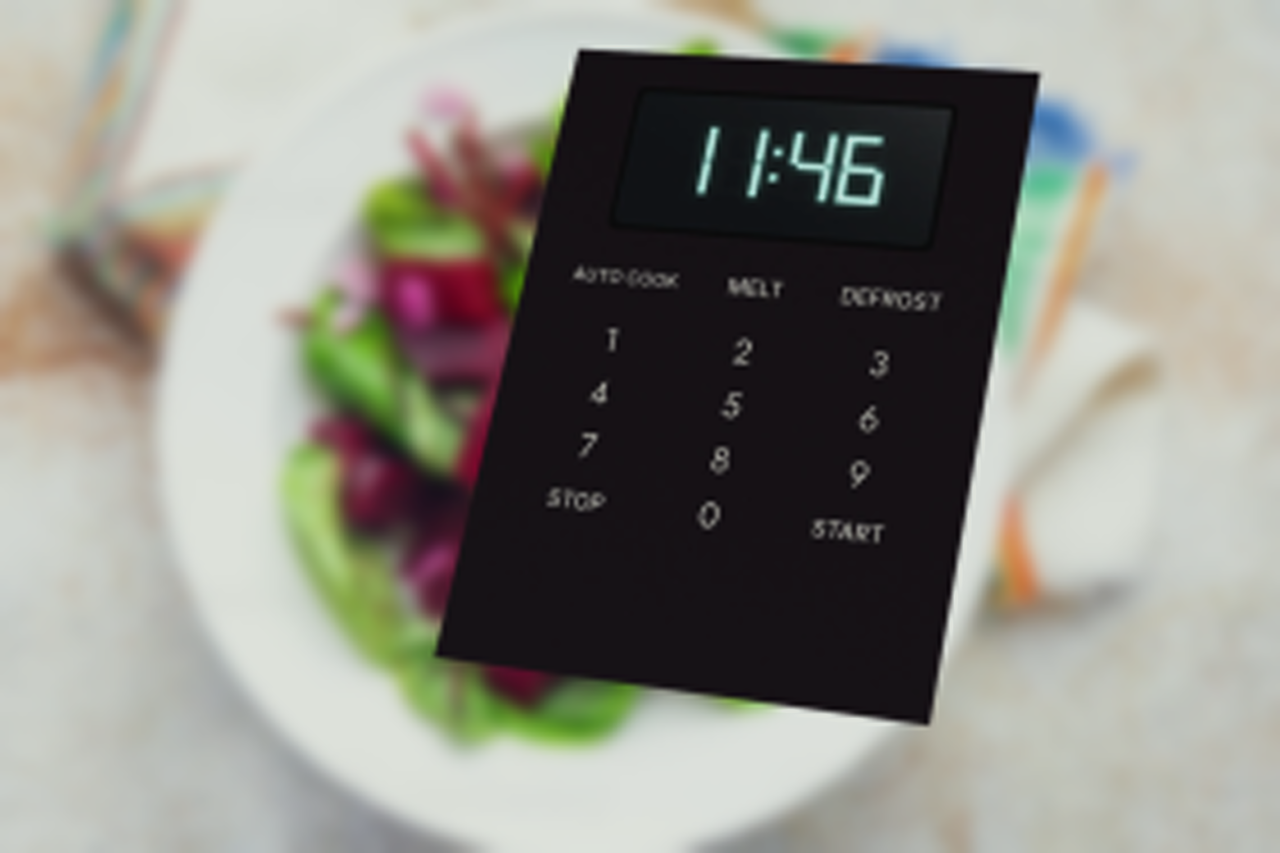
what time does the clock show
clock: 11:46
